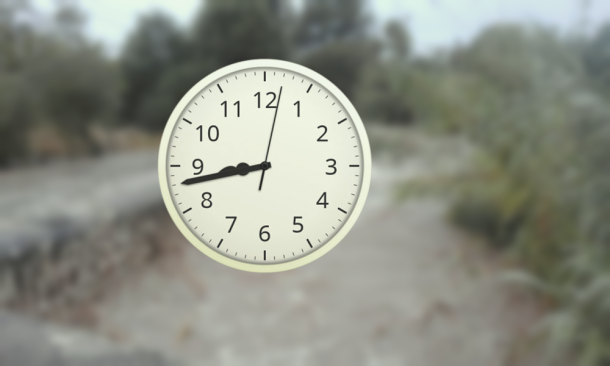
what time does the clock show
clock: 8:43:02
